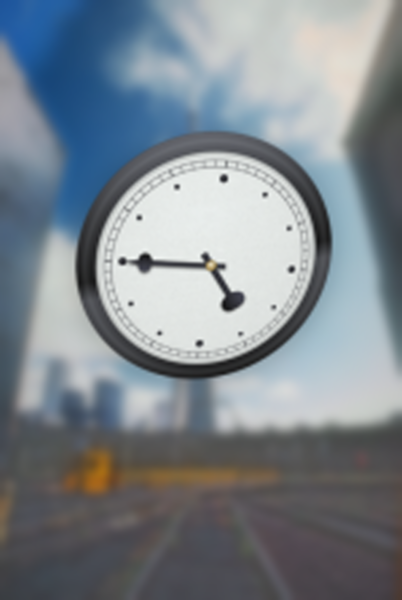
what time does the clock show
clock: 4:45
